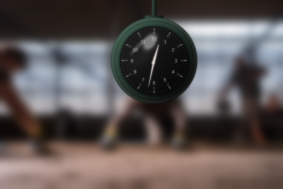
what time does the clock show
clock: 12:32
